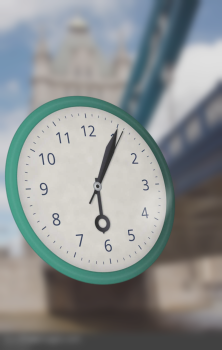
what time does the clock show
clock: 6:05:06
